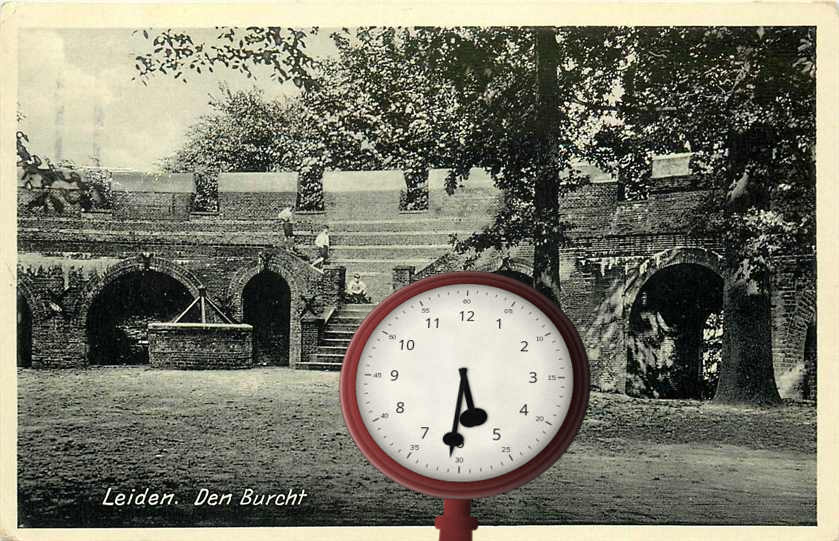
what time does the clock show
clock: 5:31
